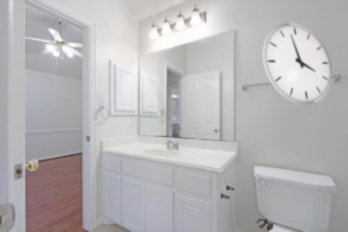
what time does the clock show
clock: 3:58
